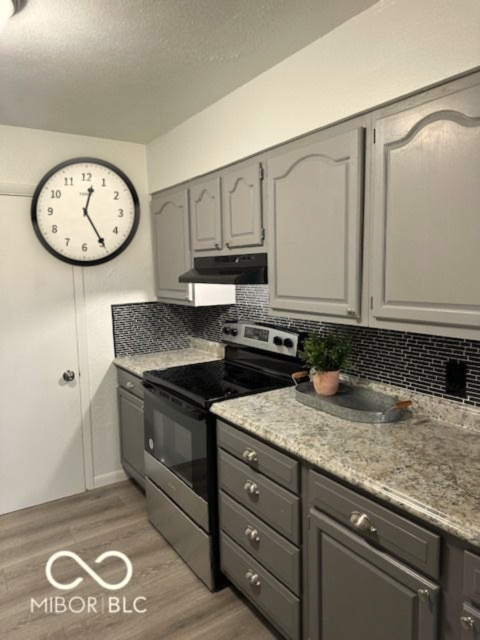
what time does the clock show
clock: 12:25
